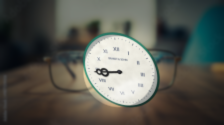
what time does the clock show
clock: 8:44
